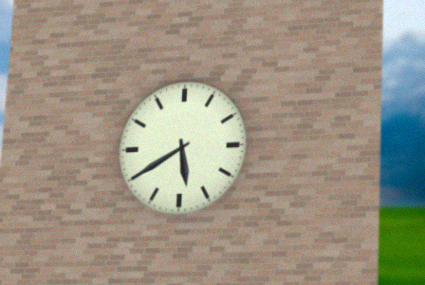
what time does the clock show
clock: 5:40
